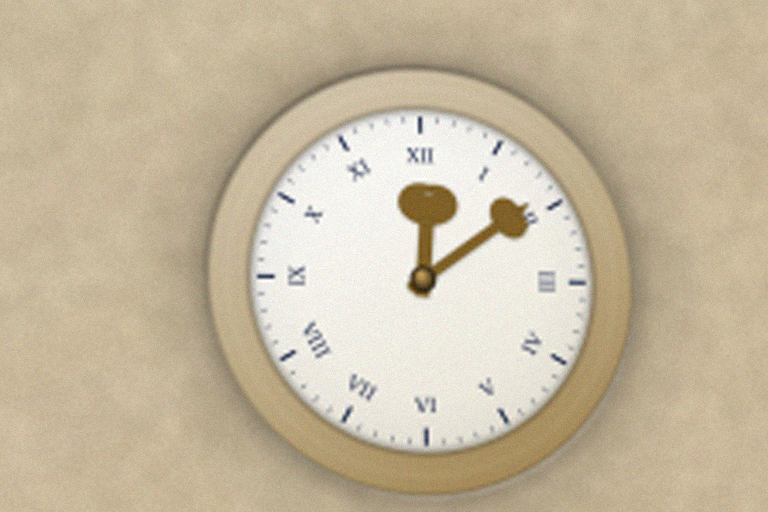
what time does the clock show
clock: 12:09
